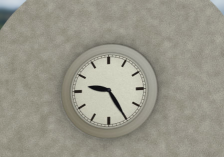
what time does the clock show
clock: 9:25
